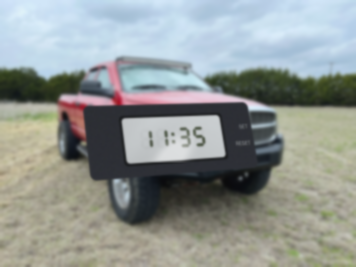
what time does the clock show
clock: 11:35
